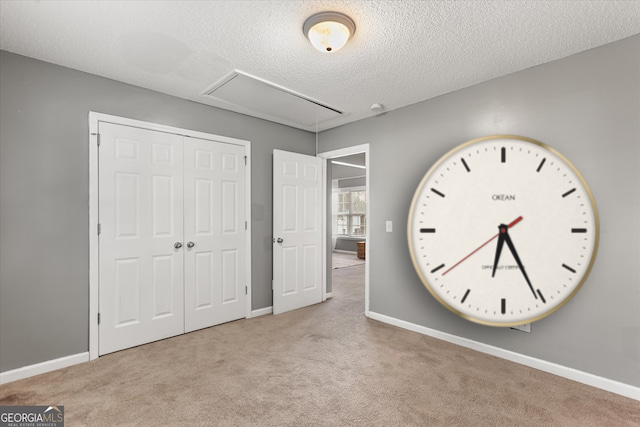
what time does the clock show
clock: 6:25:39
